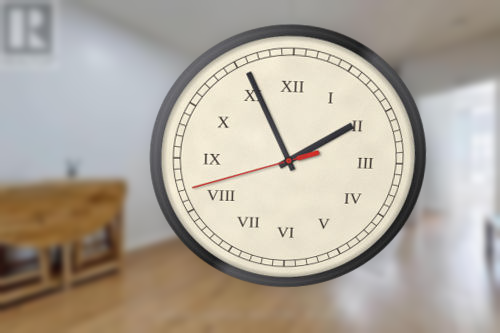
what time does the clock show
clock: 1:55:42
